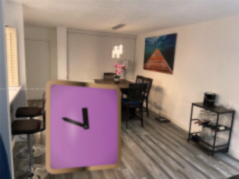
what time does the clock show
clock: 11:48
